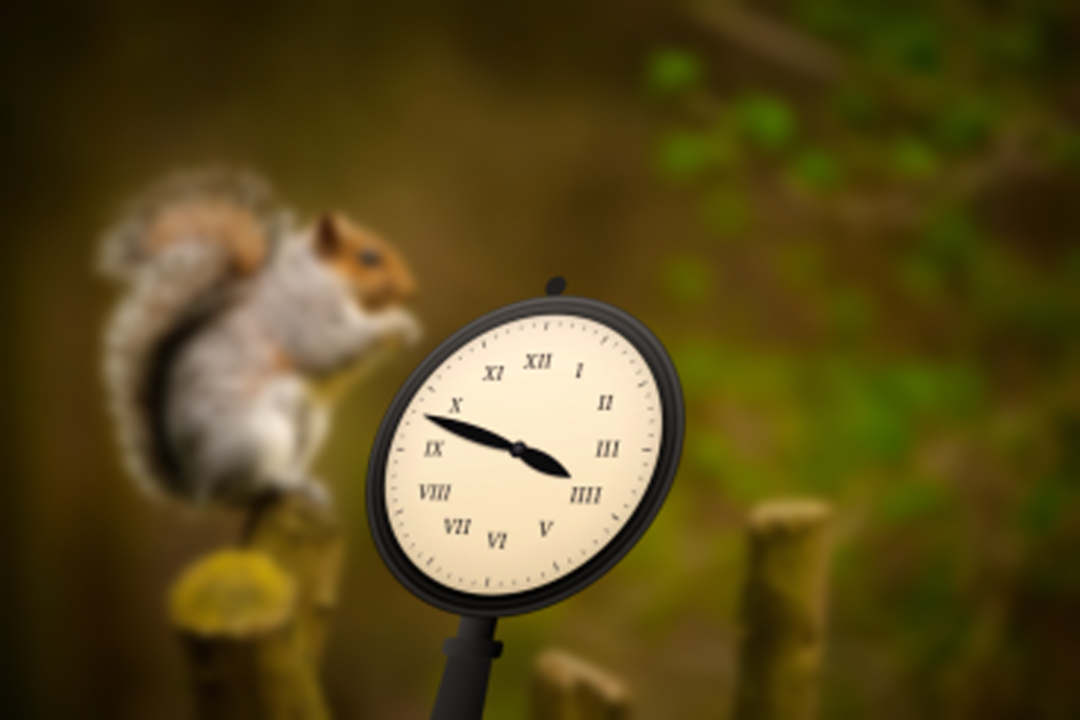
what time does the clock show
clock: 3:48
